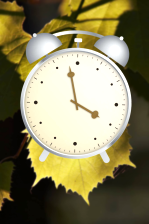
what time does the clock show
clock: 3:58
